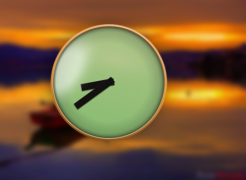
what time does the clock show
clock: 8:39
